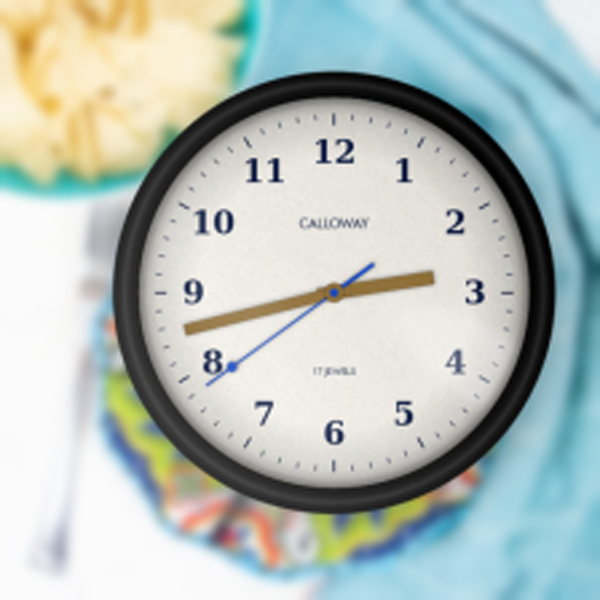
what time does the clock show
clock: 2:42:39
